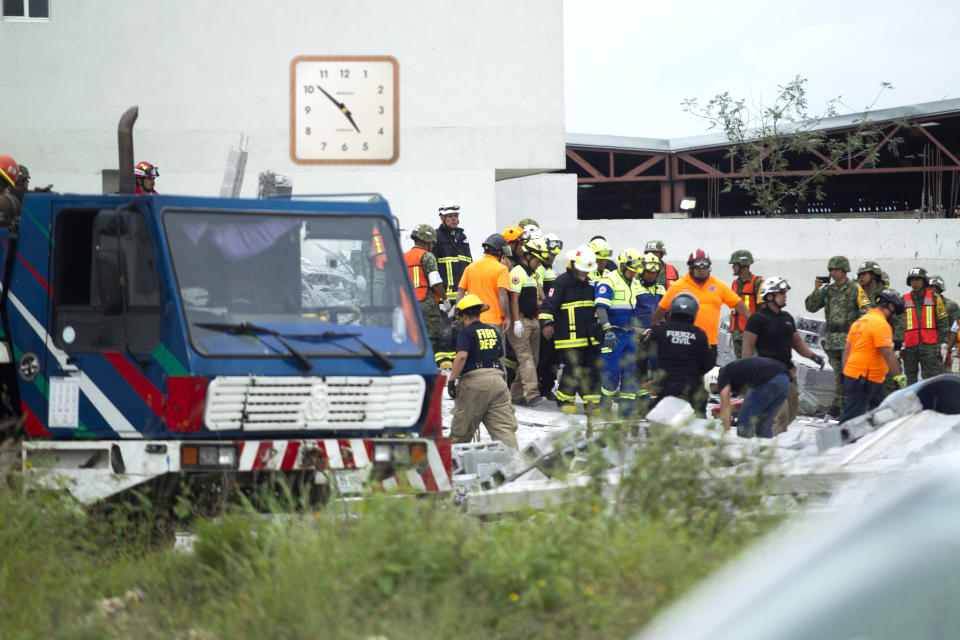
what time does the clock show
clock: 4:52
